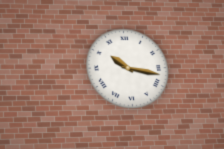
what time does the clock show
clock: 10:17
